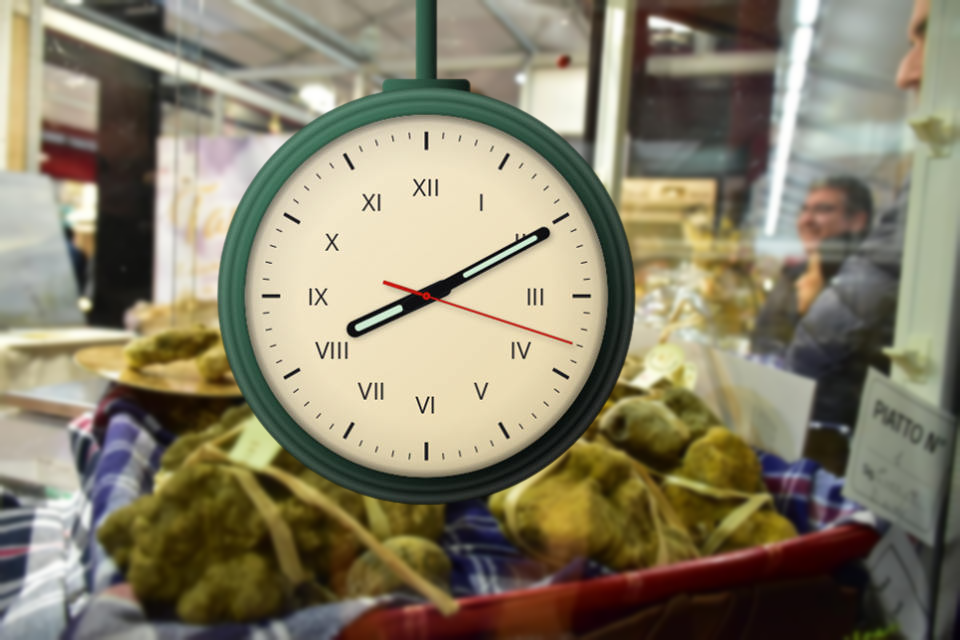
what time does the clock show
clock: 8:10:18
